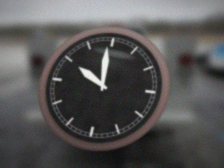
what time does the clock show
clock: 9:59
